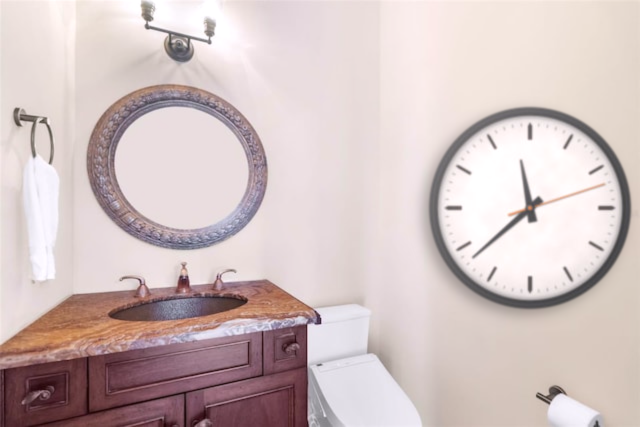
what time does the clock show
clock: 11:38:12
